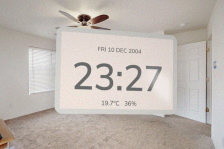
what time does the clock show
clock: 23:27
